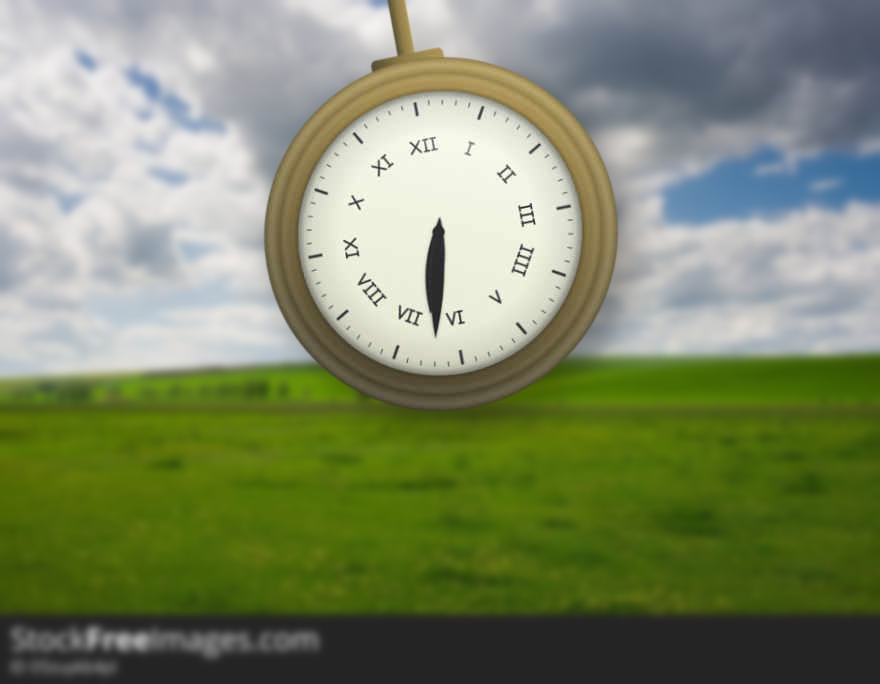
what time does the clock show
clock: 6:32
